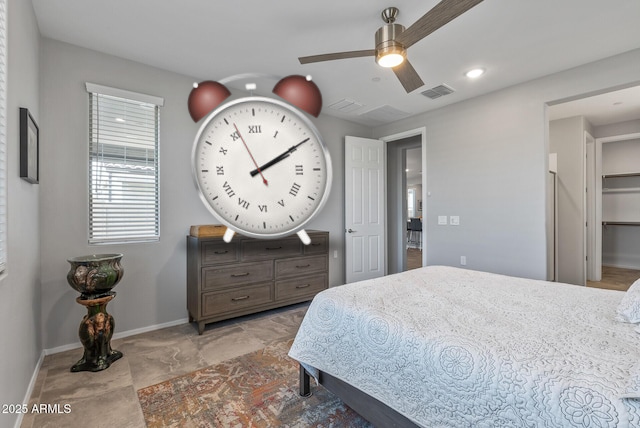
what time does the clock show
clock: 2:09:56
